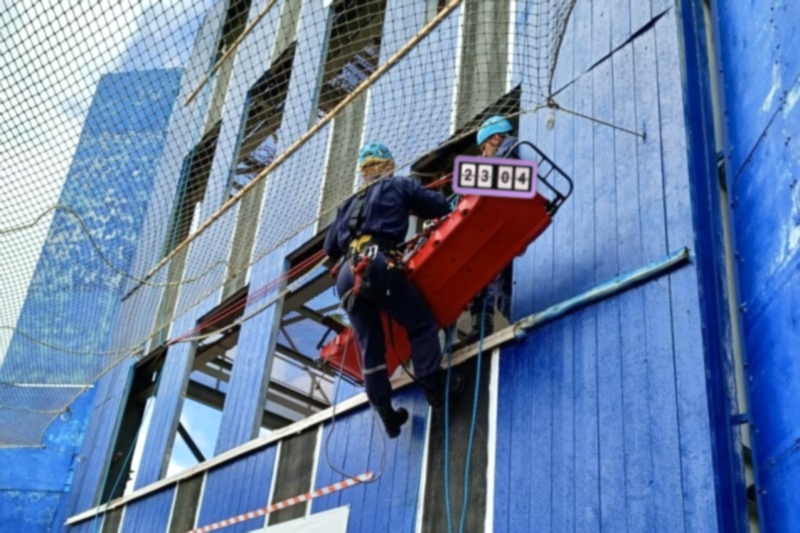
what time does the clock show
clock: 23:04
